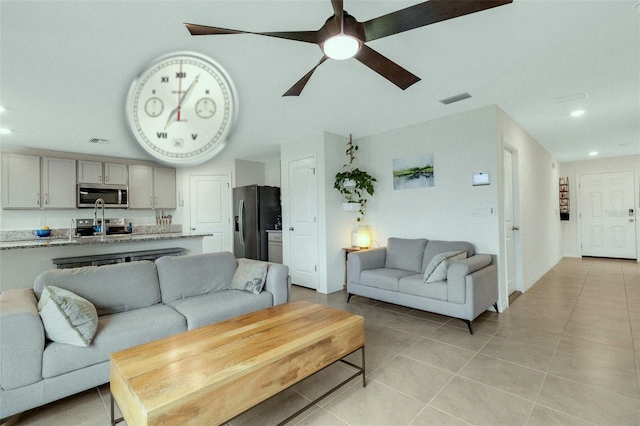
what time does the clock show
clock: 7:05
